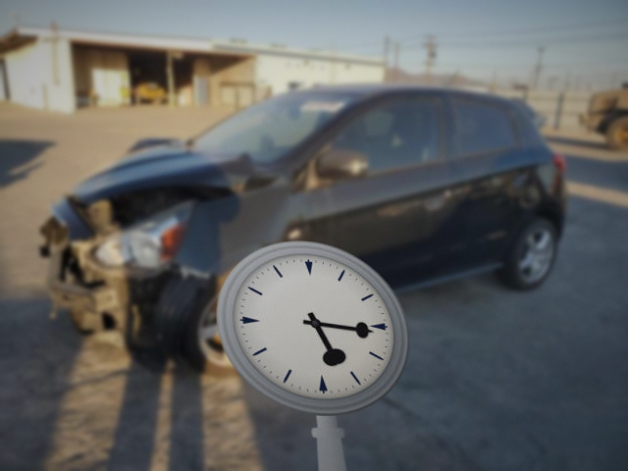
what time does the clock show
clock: 5:16
